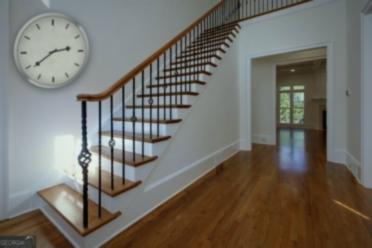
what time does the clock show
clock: 2:39
